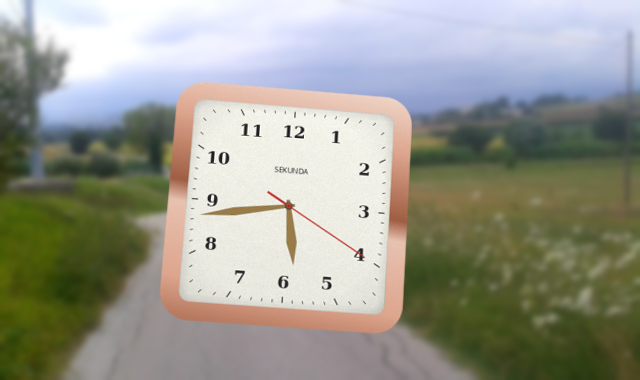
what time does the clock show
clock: 5:43:20
